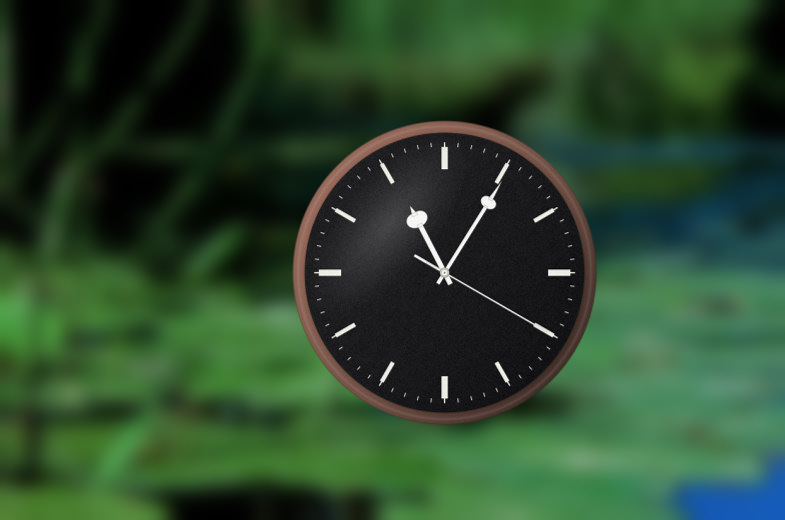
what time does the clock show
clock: 11:05:20
